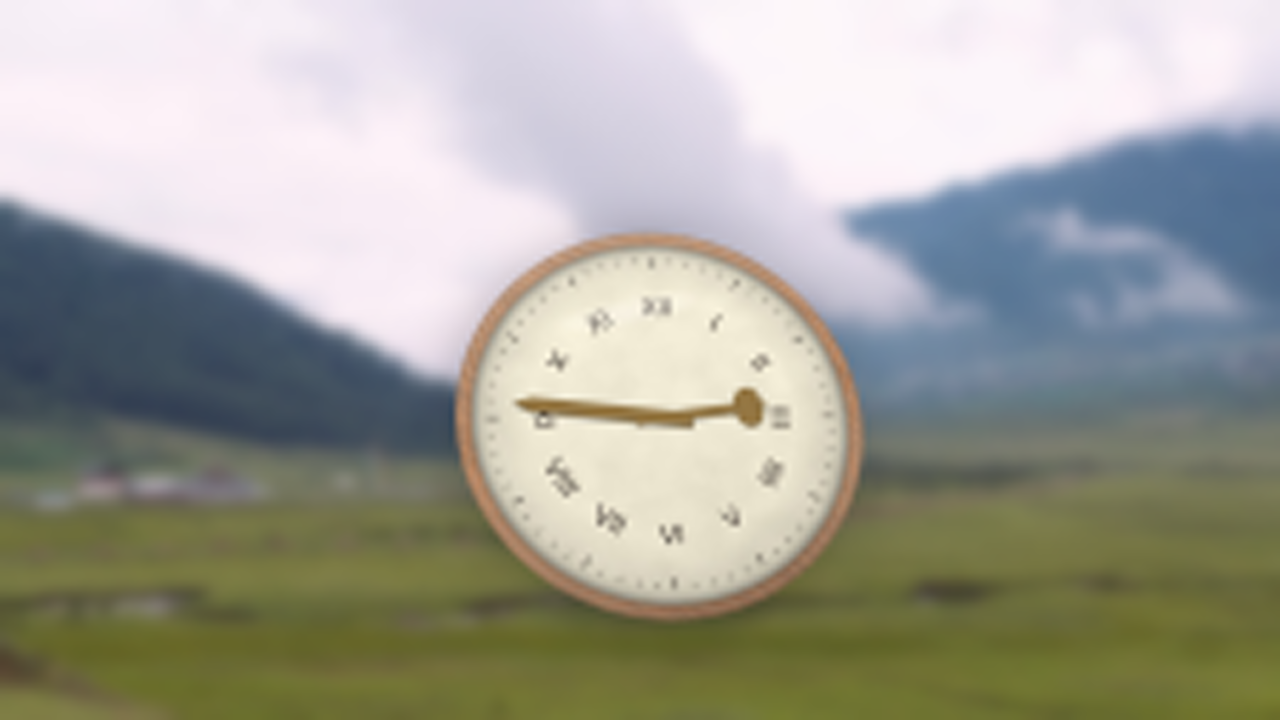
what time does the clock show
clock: 2:46
